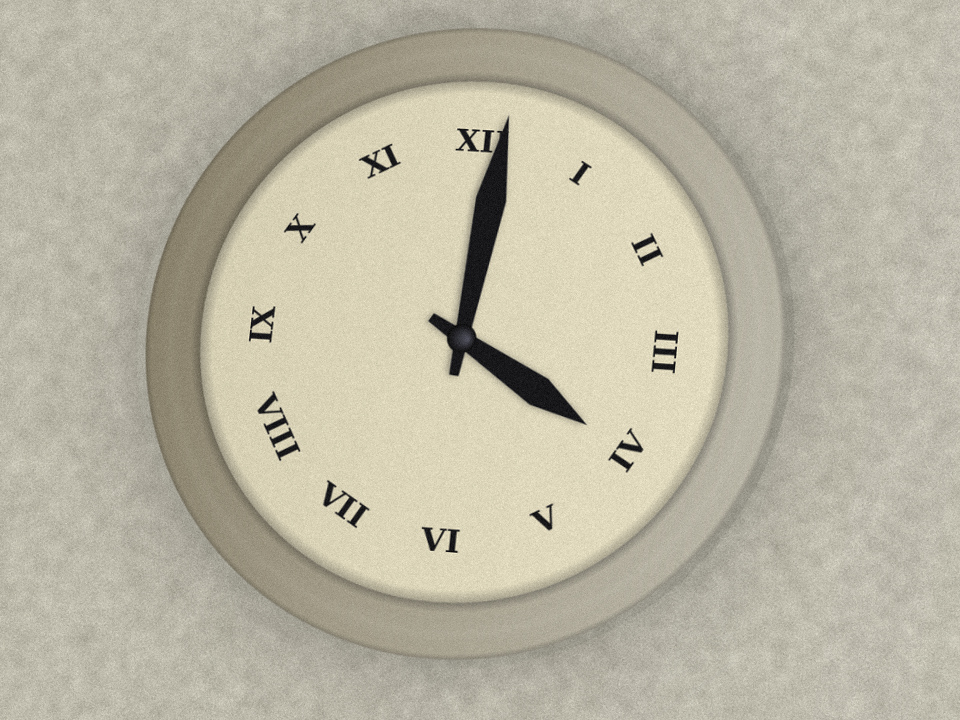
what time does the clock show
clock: 4:01
